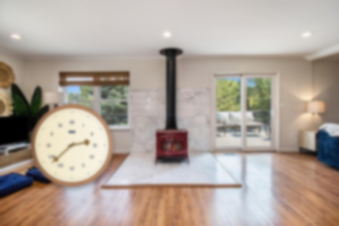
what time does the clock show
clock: 2:38
